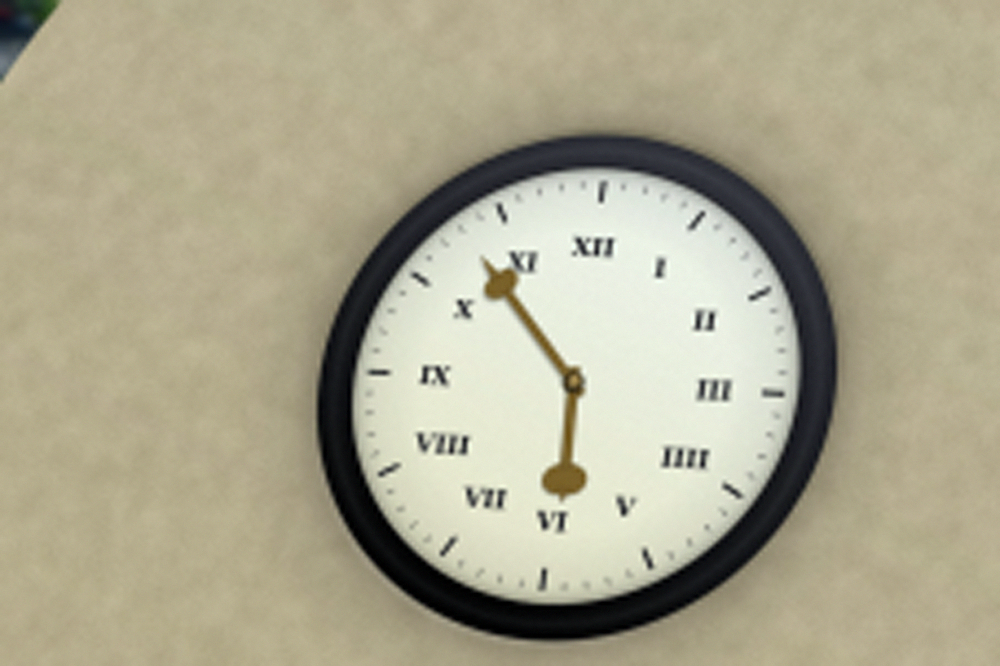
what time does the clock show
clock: 5:53
